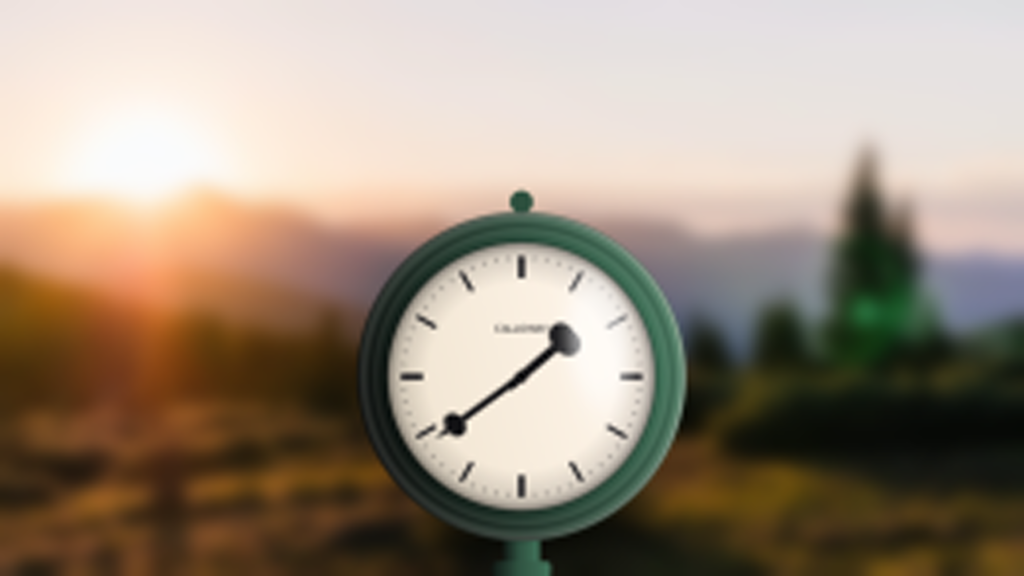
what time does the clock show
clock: 1:39
